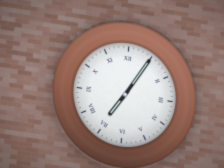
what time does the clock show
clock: 7:05
